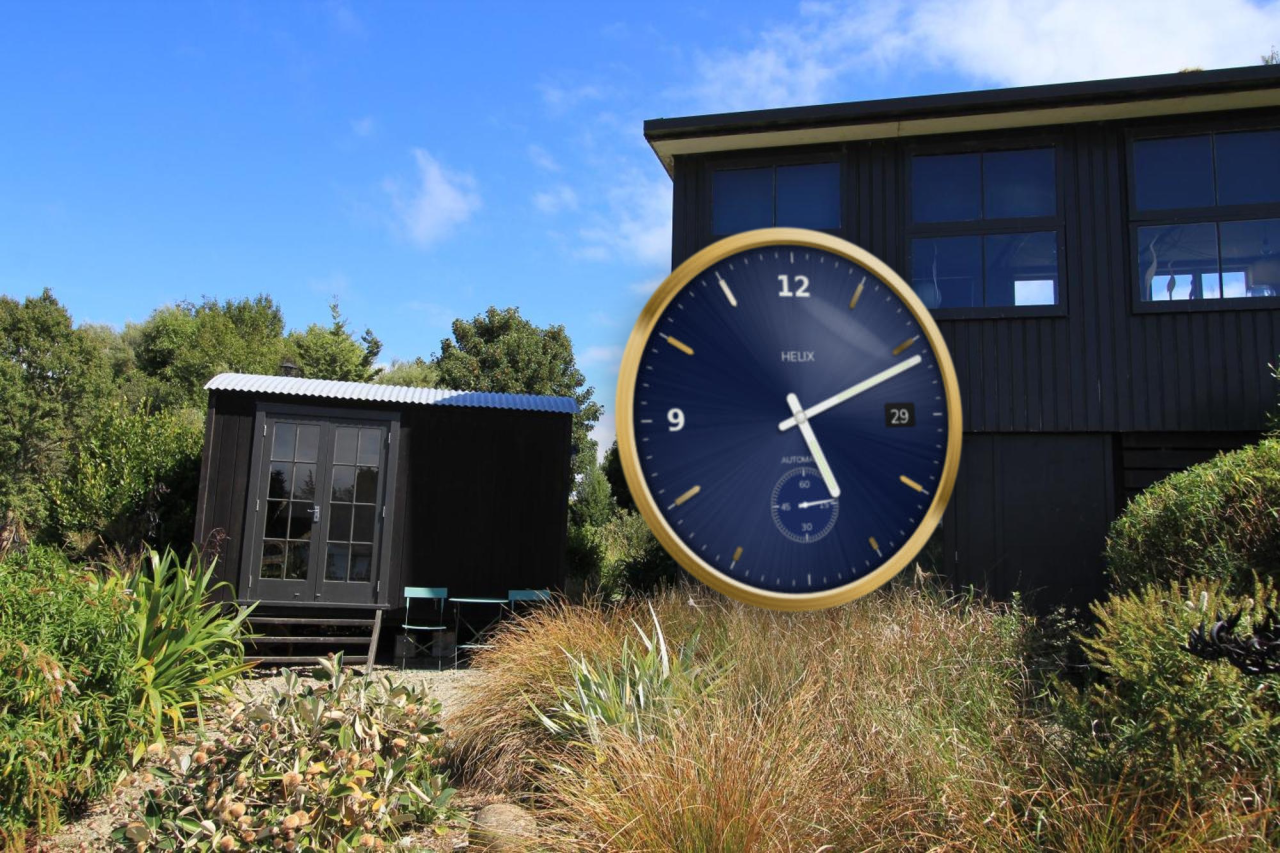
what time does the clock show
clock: 5:11:14
